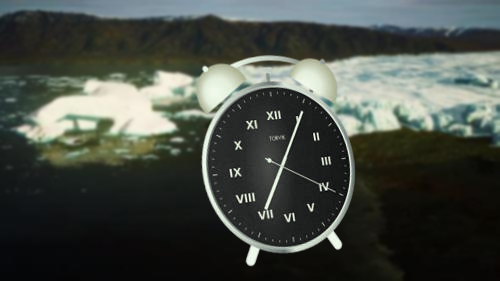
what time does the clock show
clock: 7:05:20
